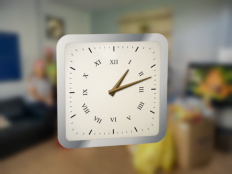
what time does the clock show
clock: 1:12
